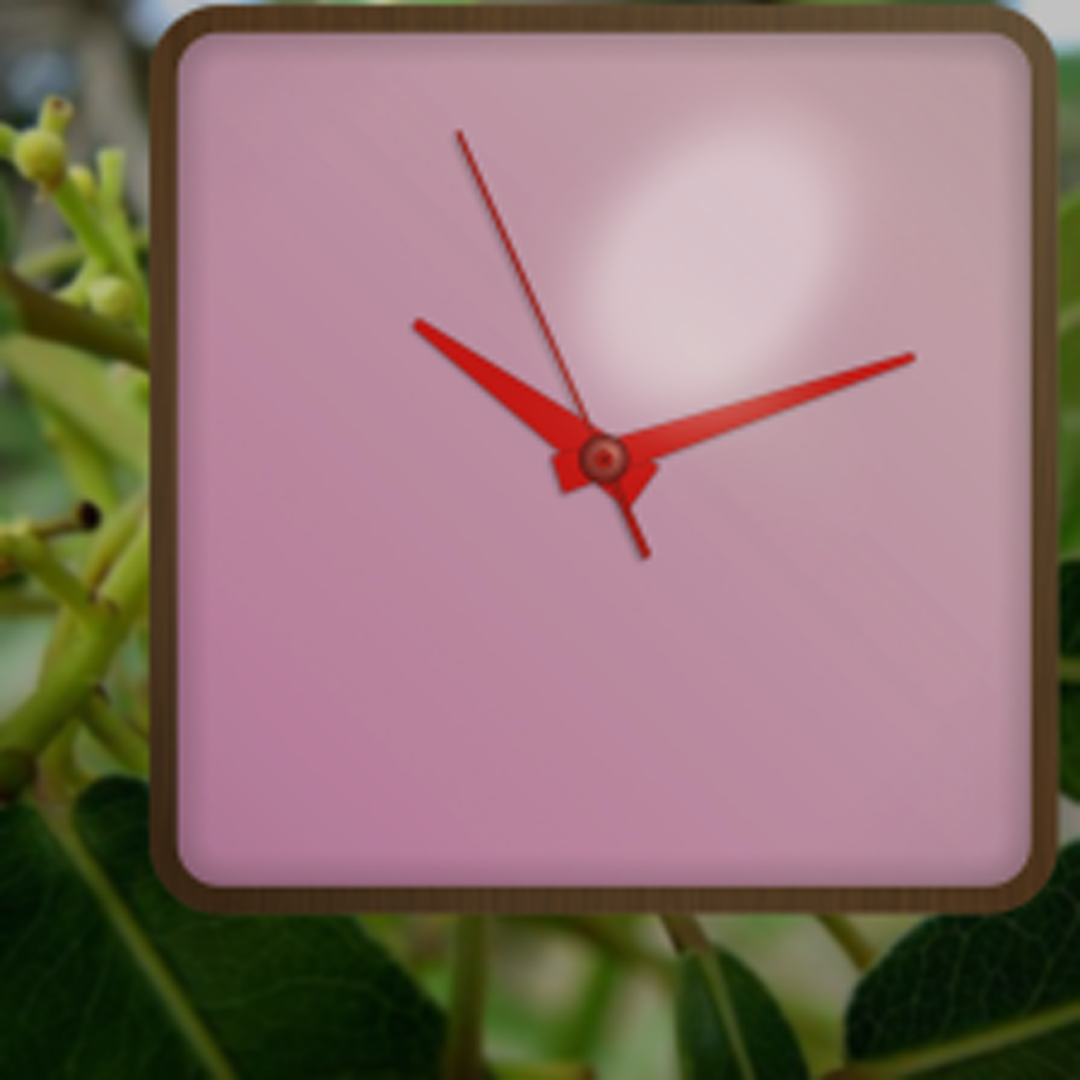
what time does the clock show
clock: 10:11:56
